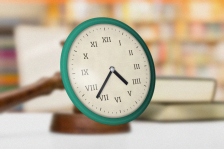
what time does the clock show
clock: 4:37
